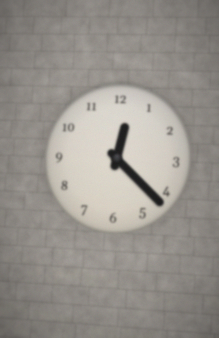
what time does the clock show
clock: 12:22
